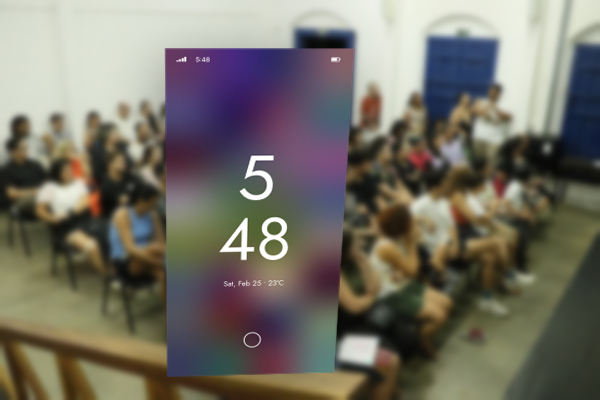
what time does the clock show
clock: 5:48
